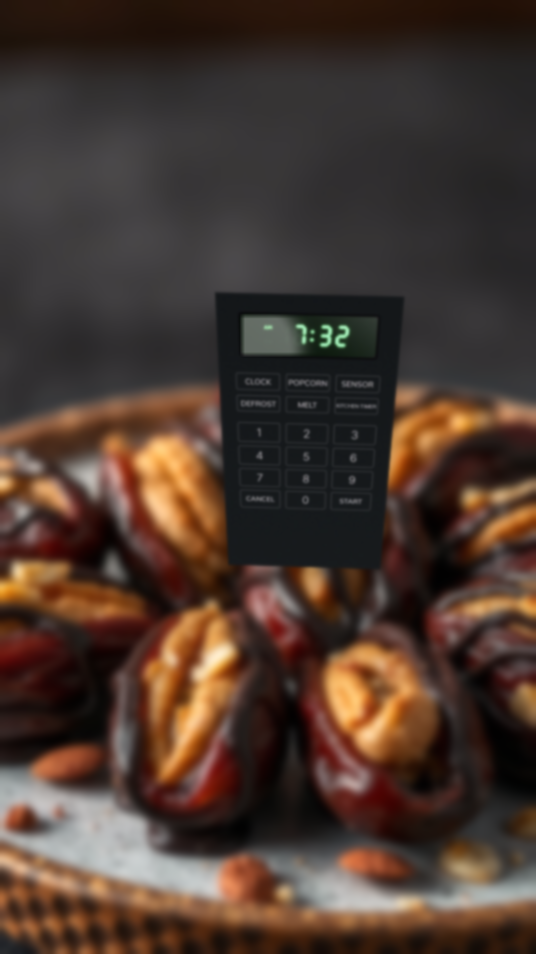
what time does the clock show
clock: 7:32
